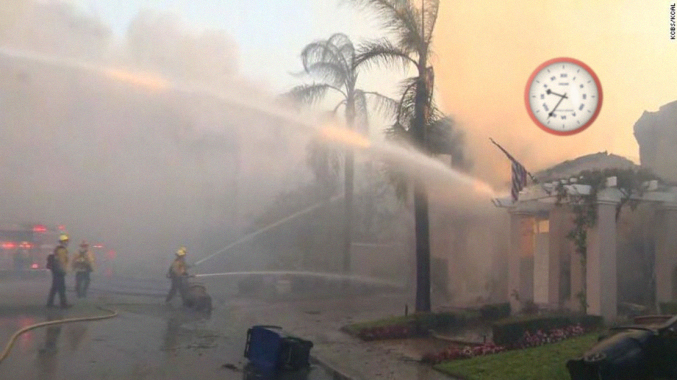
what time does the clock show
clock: 9:36
